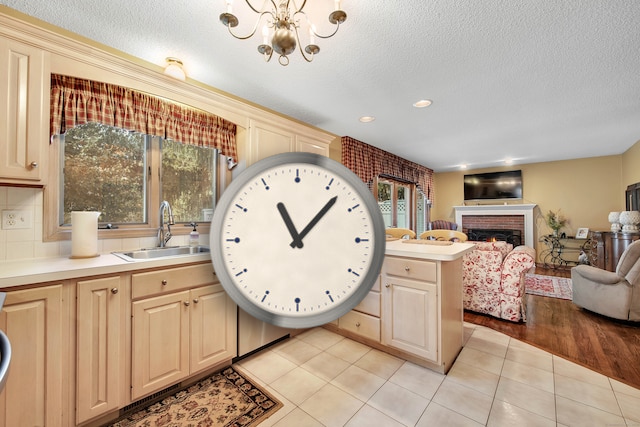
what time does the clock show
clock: 11:07
